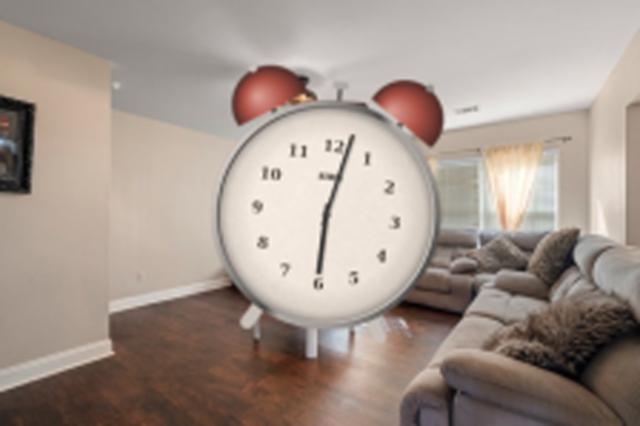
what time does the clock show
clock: 6:02
